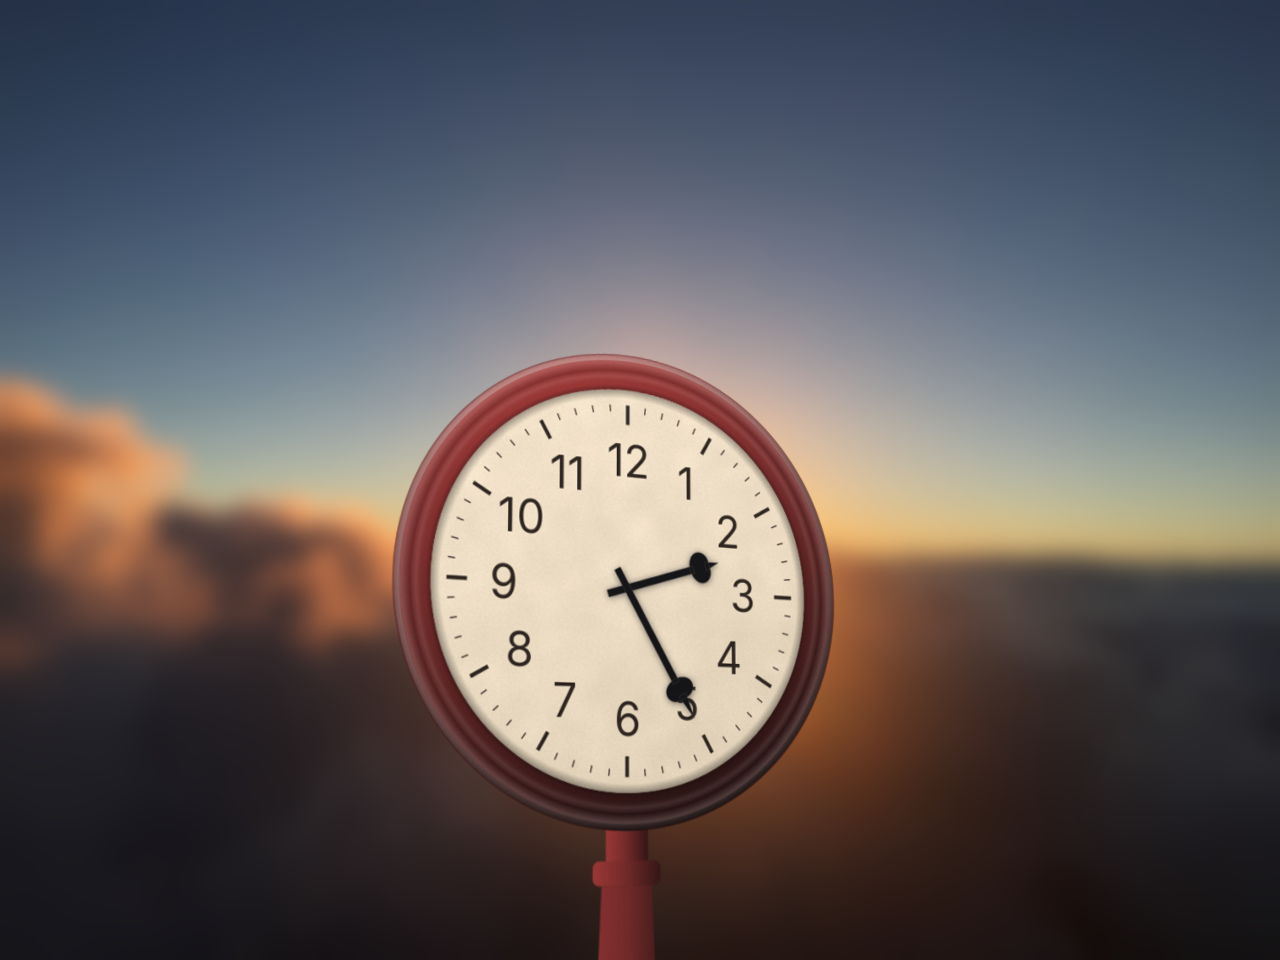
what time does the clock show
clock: 2:25
